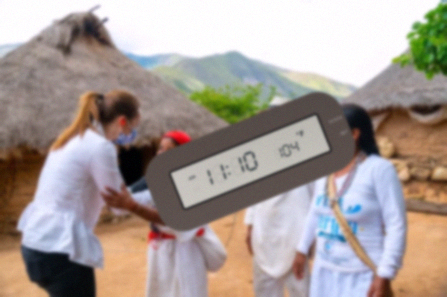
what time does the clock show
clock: 11:10
